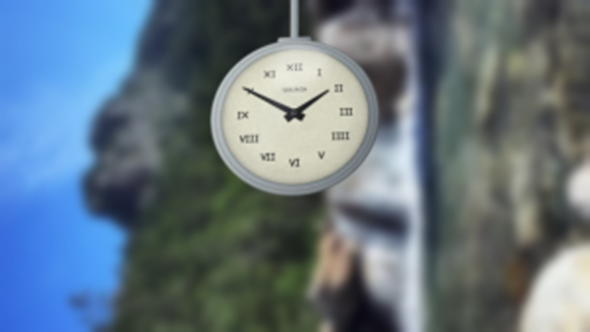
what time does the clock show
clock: 1:50
